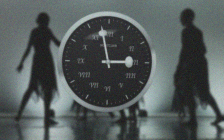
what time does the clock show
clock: 2:58
